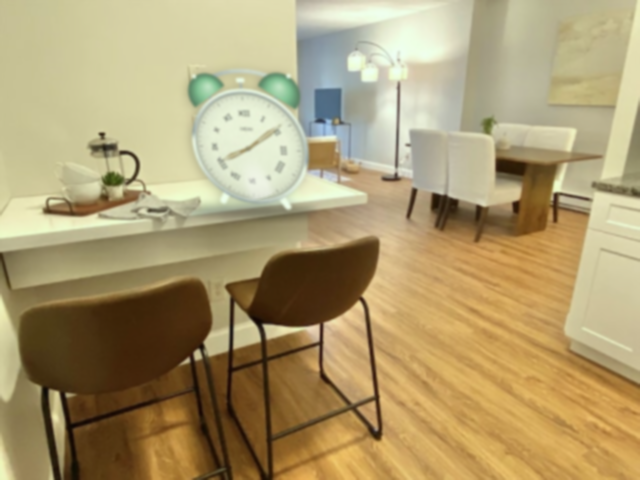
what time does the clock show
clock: 8:09
